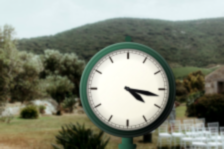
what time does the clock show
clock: 4:17
